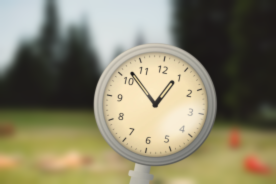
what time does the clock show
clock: 12:52
